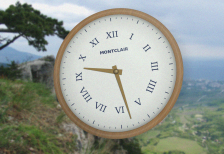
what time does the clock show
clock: 9:28
